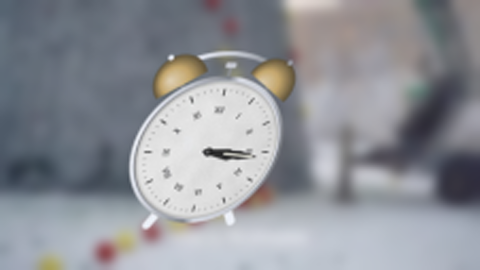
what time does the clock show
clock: 3:16
